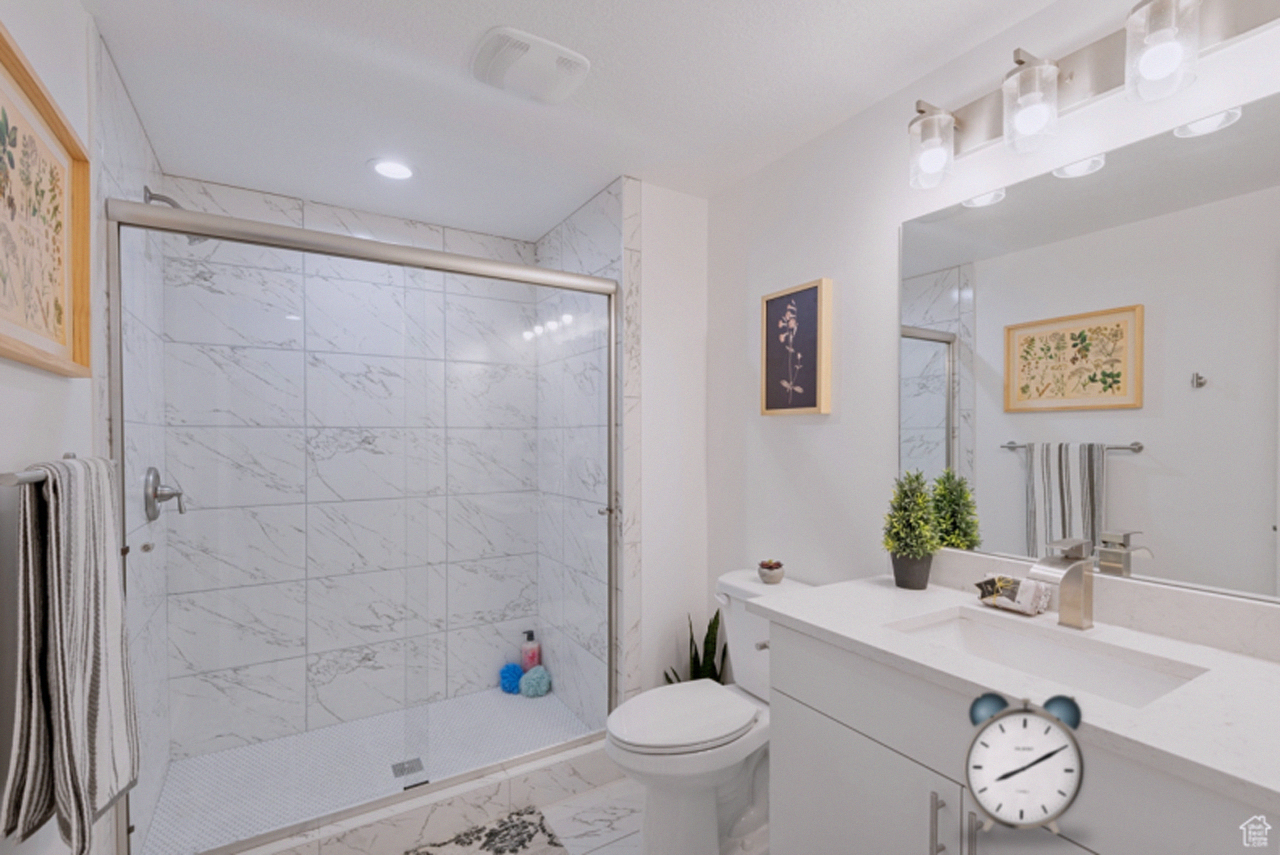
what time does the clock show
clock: 8:10
